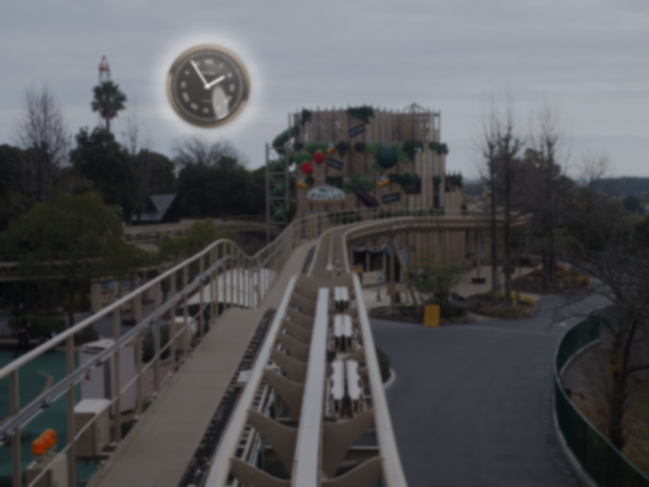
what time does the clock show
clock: 1:54
